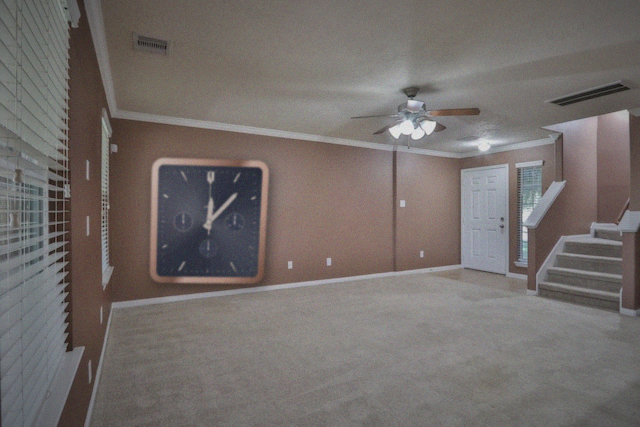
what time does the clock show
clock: 12:07
